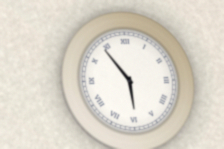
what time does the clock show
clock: 5:54
